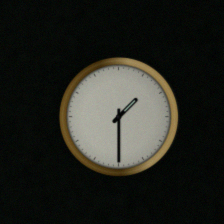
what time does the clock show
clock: 1:30
